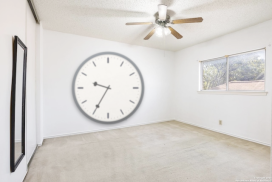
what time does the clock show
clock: 9:35
